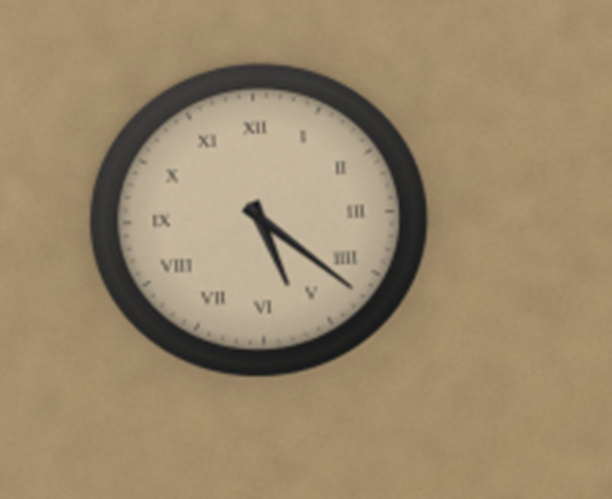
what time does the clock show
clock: 5:22
